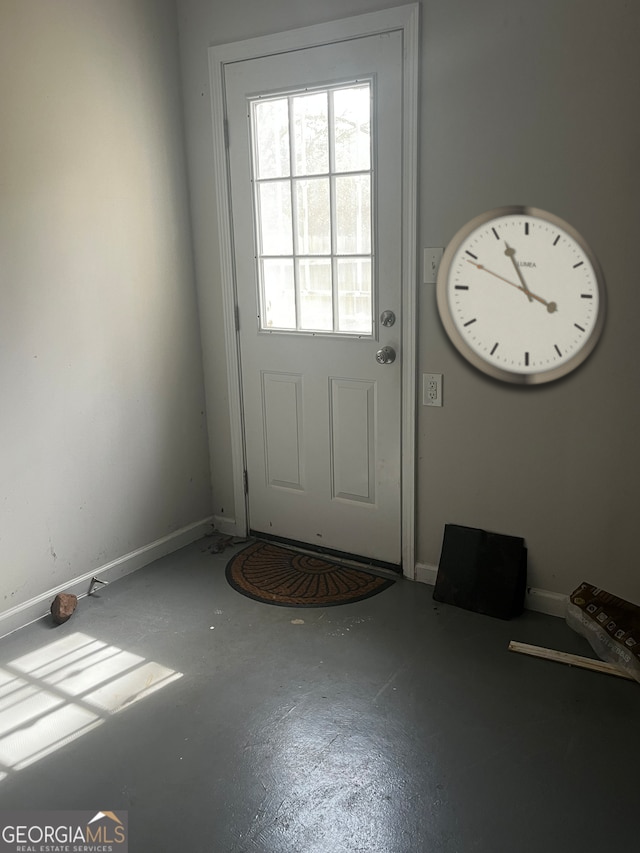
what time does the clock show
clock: 3:55:49
